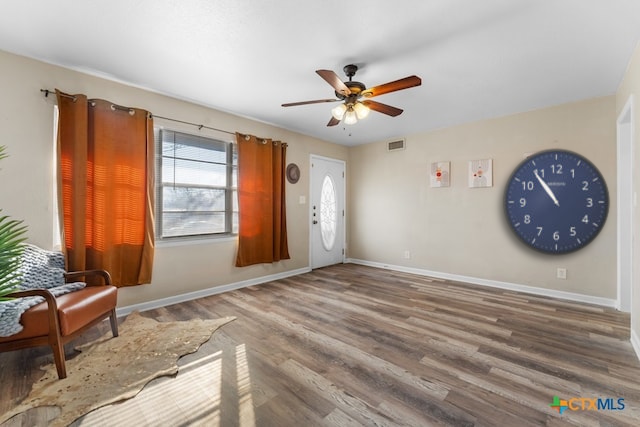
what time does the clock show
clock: 10:54
